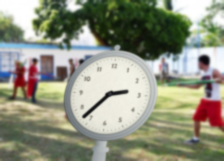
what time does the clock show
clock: 2:37
